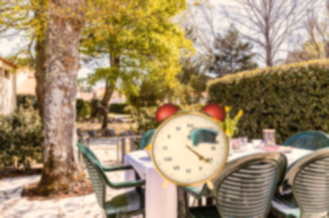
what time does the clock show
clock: 4:21
